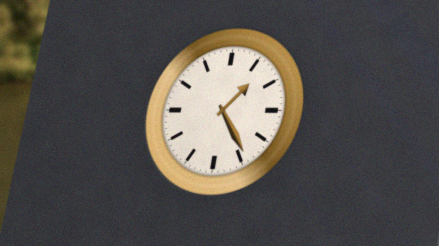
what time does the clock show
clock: 1:24
